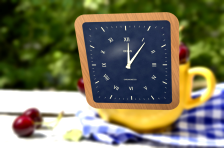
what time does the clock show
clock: 12:06
